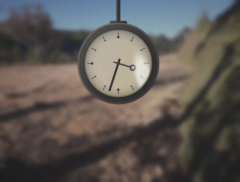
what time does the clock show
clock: 3:33
